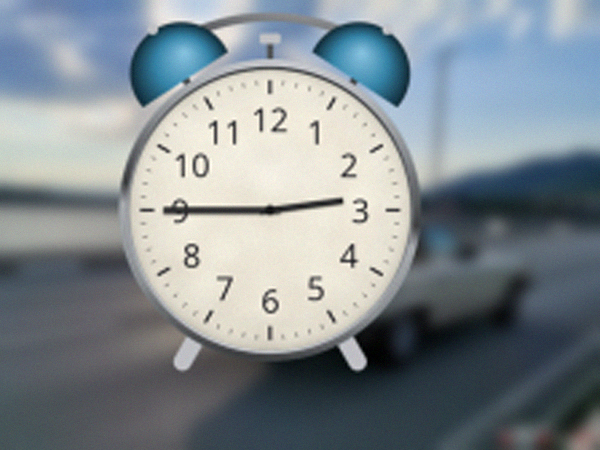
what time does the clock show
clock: 2:45
